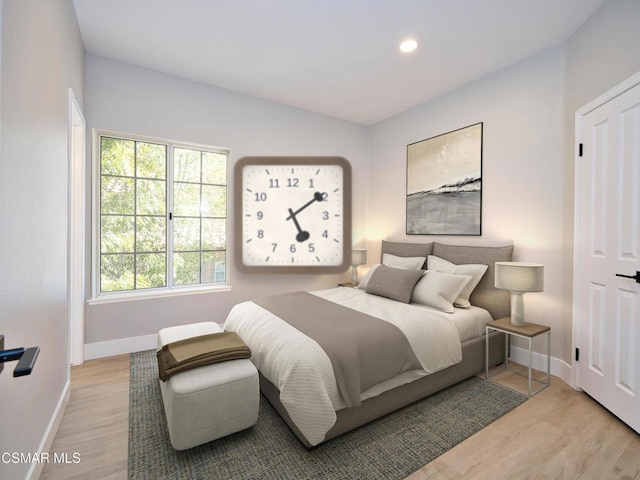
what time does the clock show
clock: 5:09
